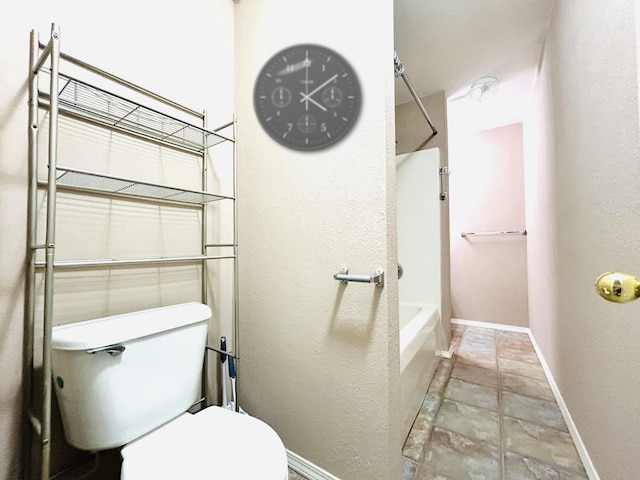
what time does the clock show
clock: 4:09
